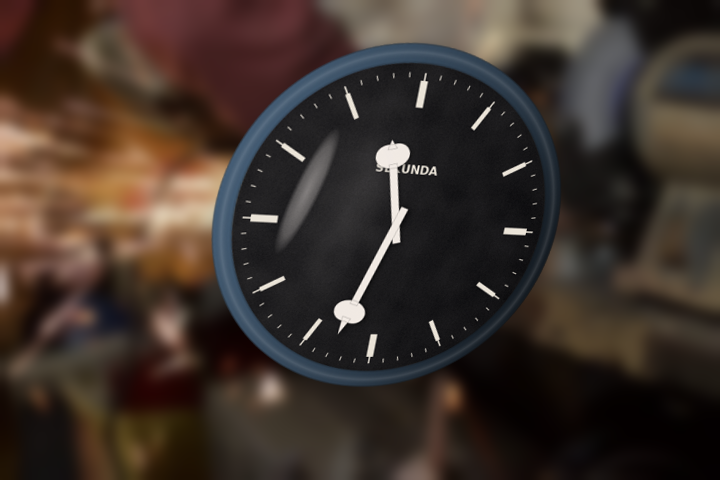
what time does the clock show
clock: 11:33
